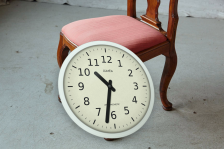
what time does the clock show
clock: 10:32
